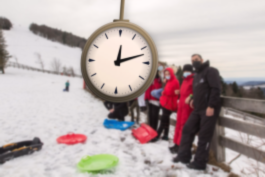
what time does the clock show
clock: 12:12
